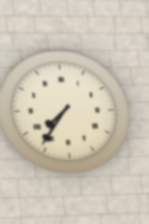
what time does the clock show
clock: 7:36
